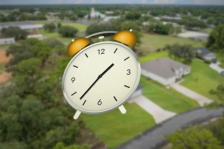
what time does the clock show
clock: 1:37
